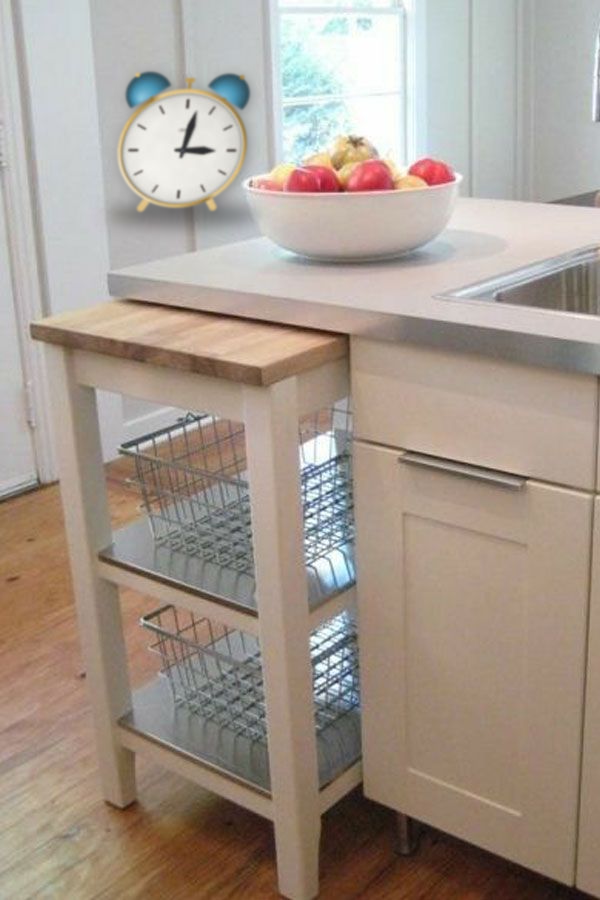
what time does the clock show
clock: 3:02
